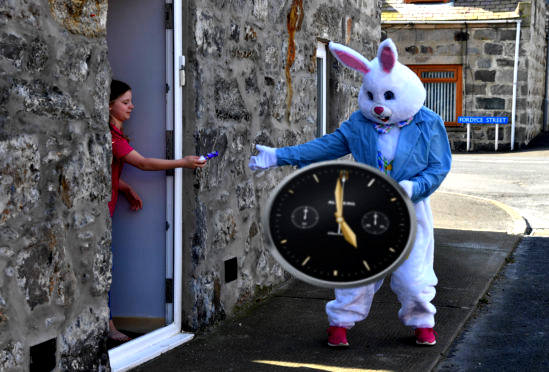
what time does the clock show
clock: 4:59
